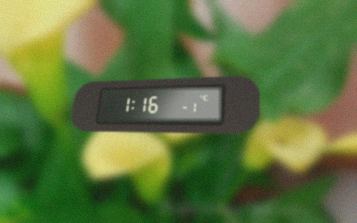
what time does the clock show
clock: 1:16
